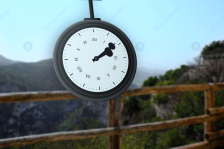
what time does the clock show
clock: 2:09
